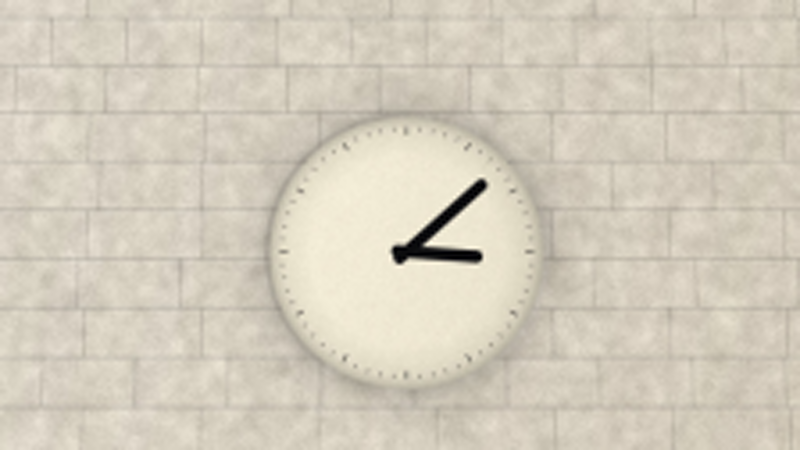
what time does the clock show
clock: 3:08
